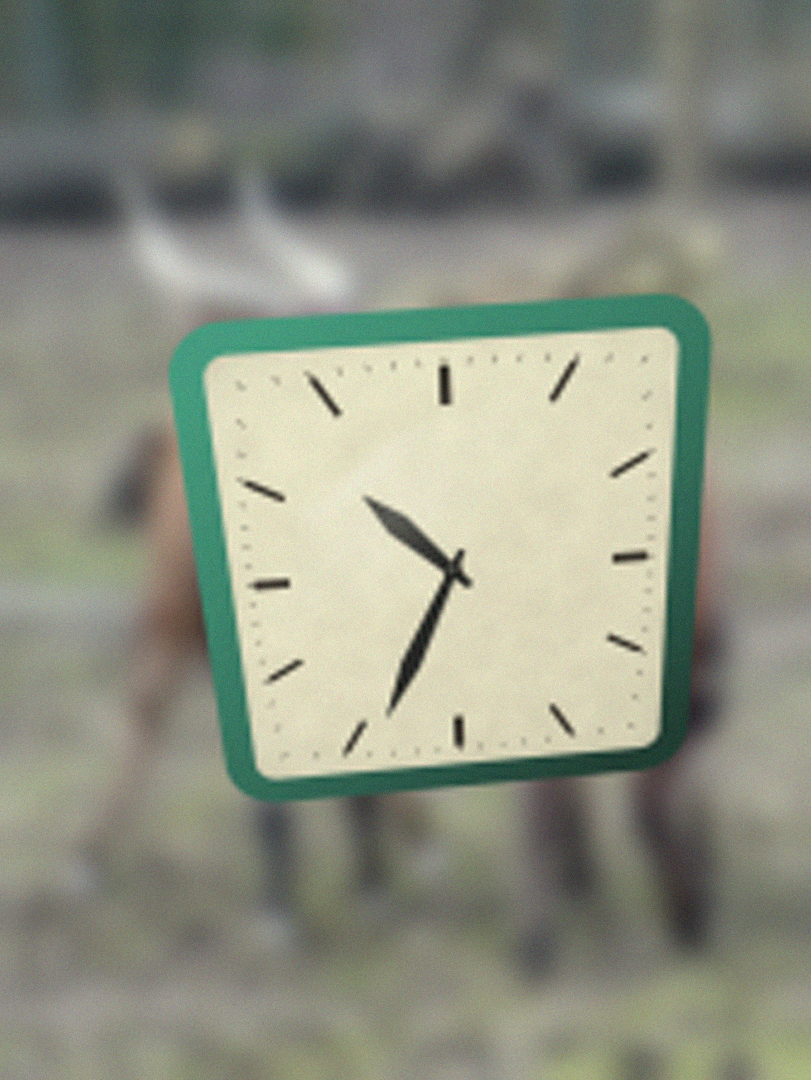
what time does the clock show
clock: 10:34
